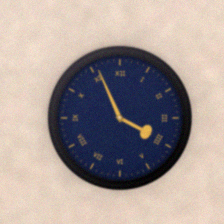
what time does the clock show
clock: 3:56
